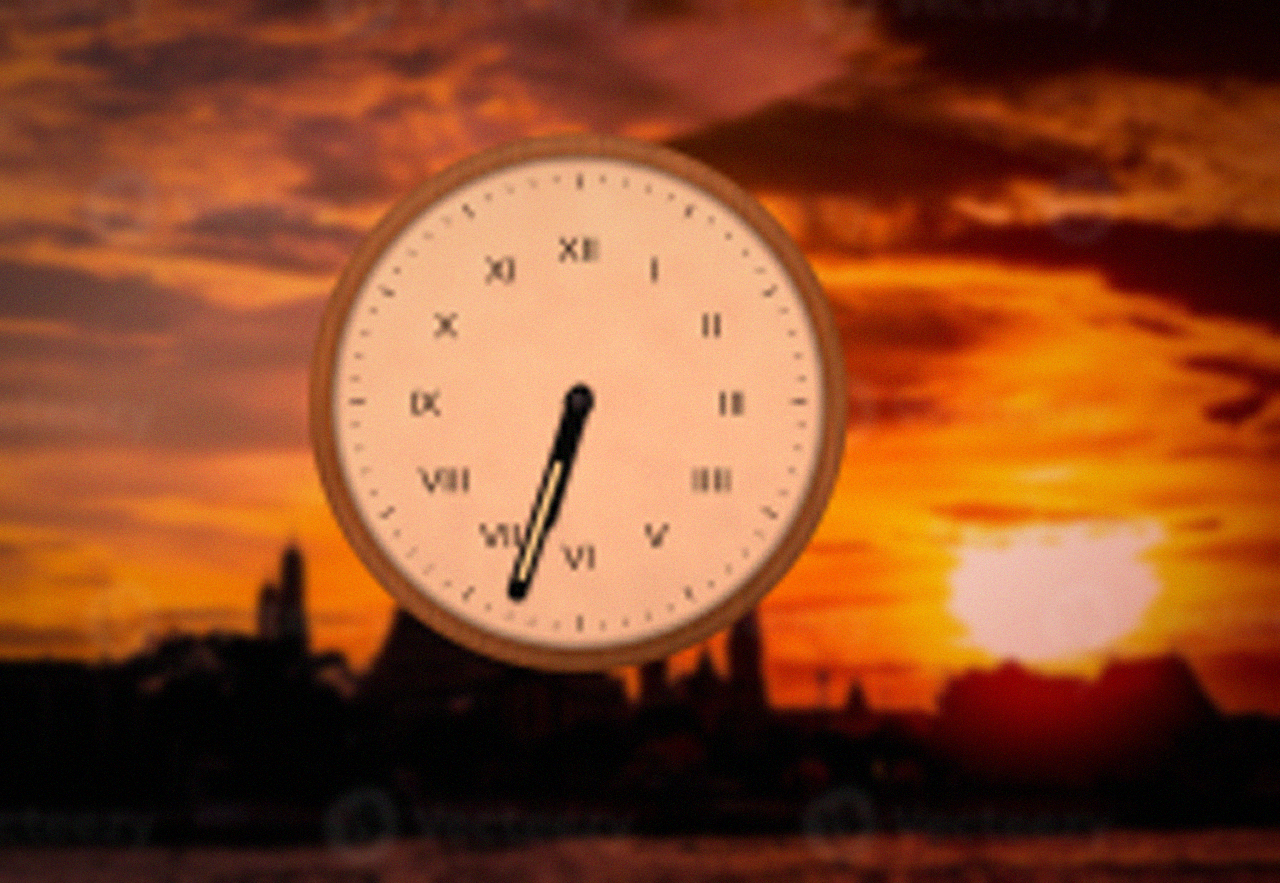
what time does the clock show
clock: 6:33
